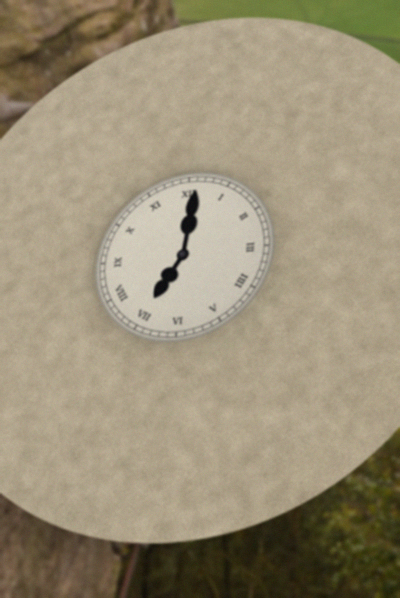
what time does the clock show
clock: 7:01
